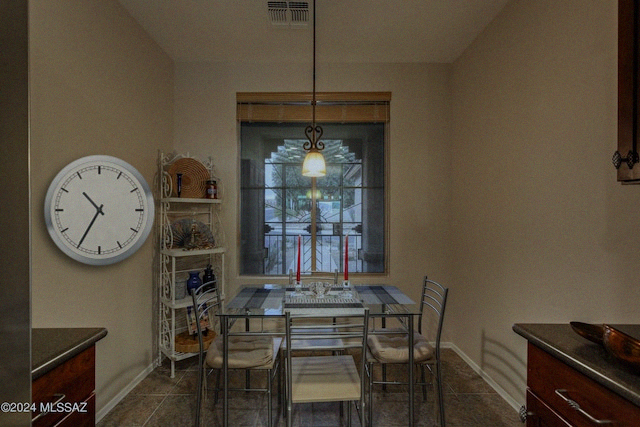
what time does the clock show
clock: 10:35
